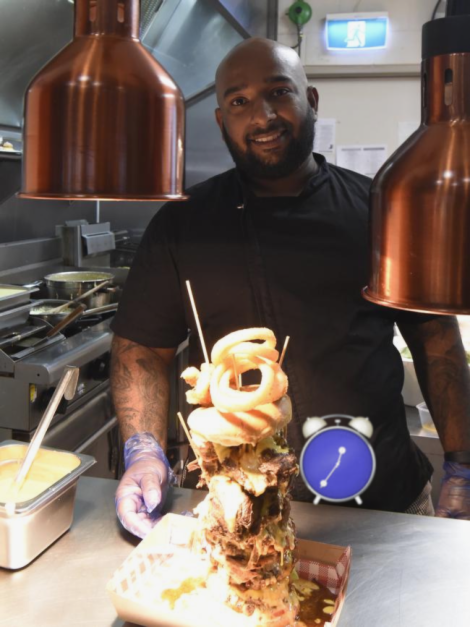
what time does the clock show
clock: 12:36
